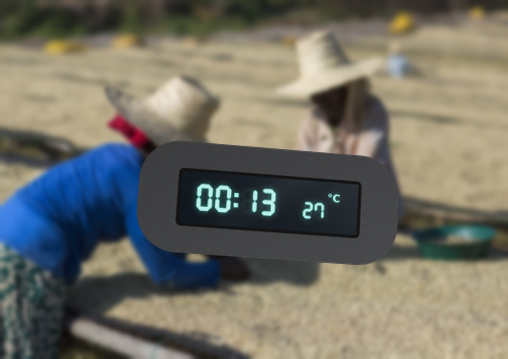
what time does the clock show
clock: 0:13
